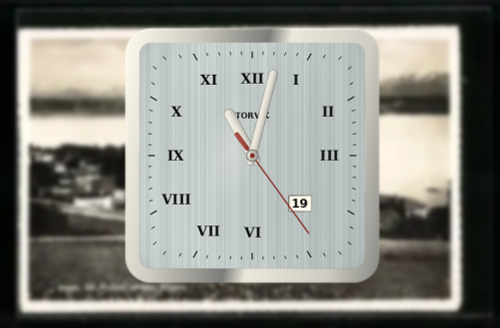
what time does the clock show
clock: 11:02:24
